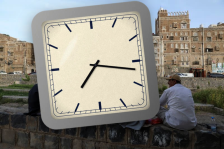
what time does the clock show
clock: 7:17
